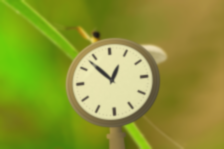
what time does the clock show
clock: 12:53
